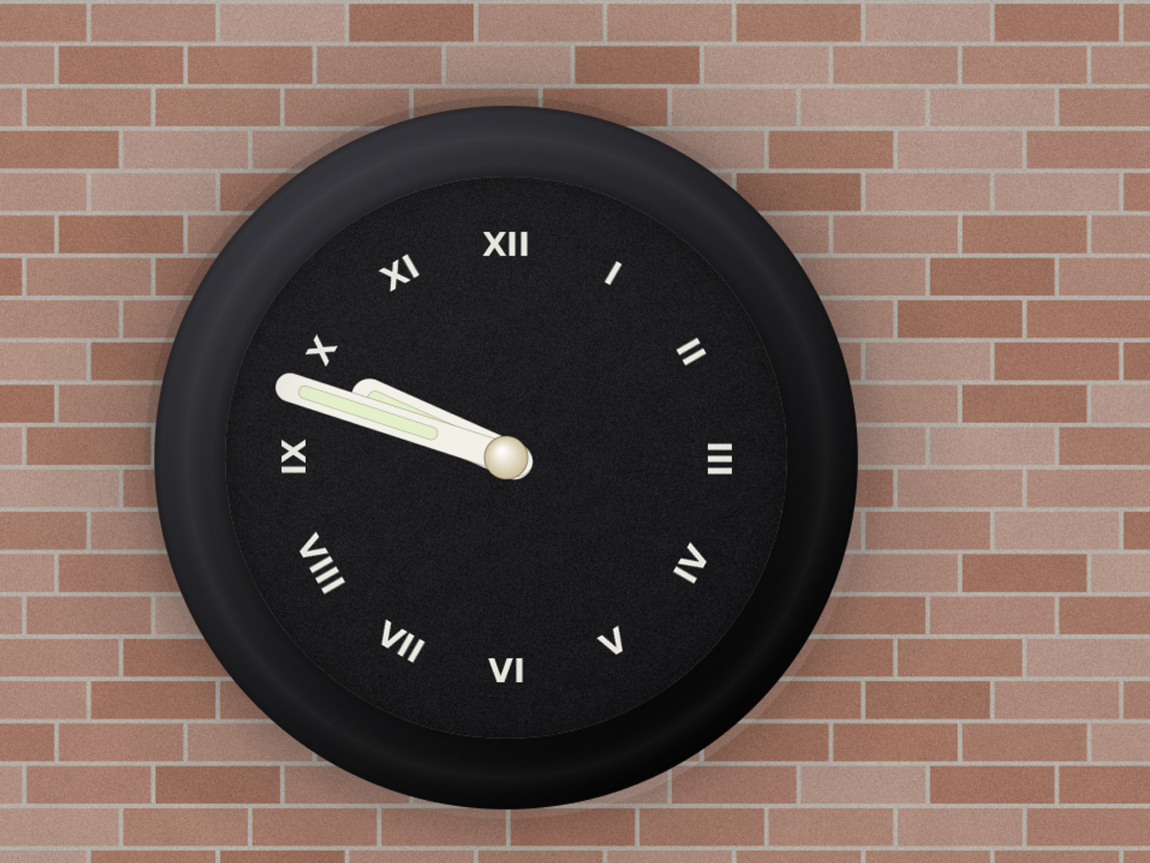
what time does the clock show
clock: 9:48
